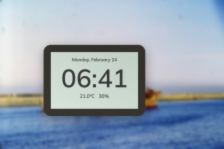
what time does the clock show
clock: 6:41
